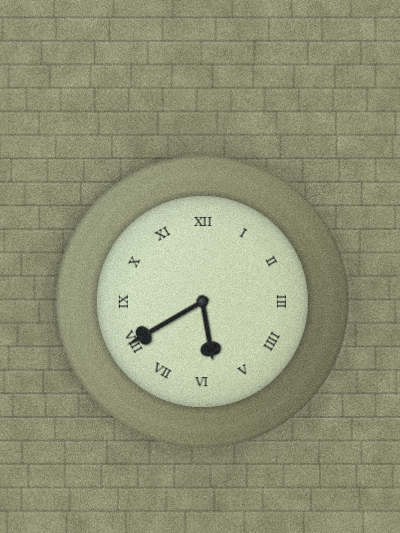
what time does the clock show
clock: 5:40
